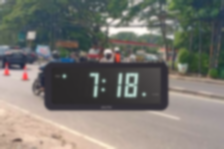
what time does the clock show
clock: 7:18
